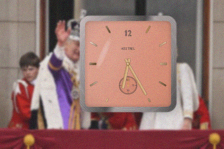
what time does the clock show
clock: 6:25
